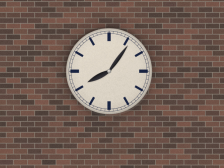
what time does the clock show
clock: 8:06
